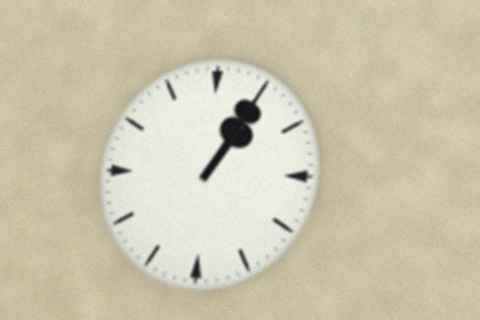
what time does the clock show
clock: 1:05
